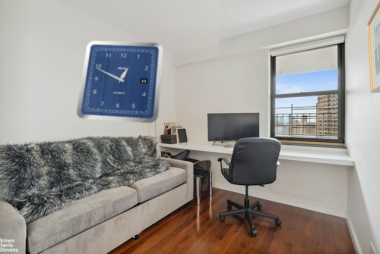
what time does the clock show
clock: 12:49
